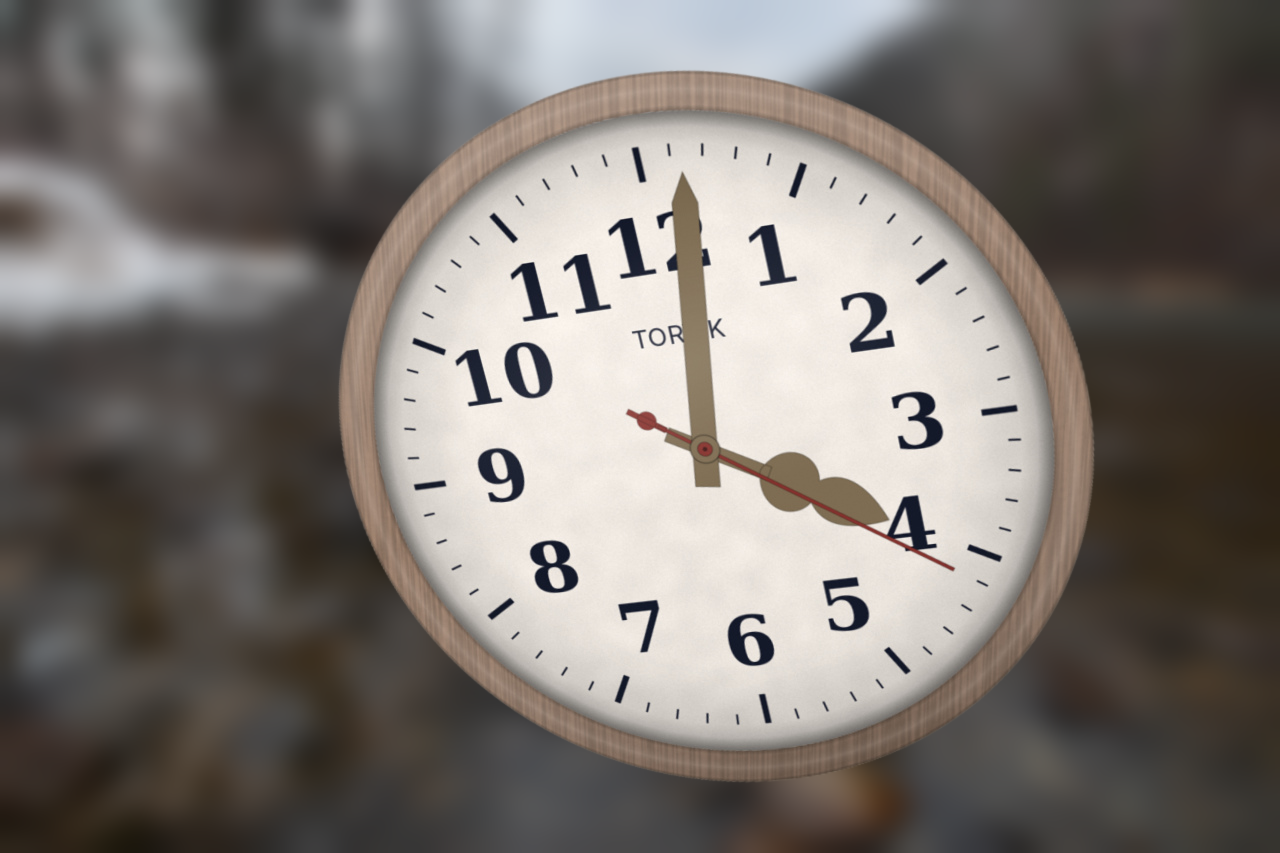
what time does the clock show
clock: 4:01:21
